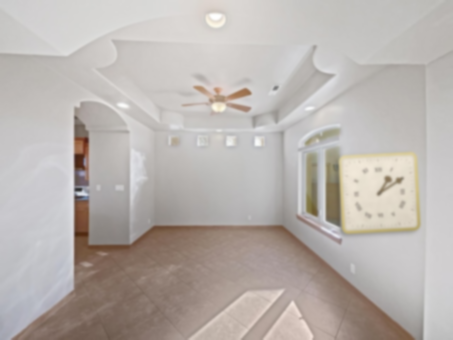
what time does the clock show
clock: 1:10
